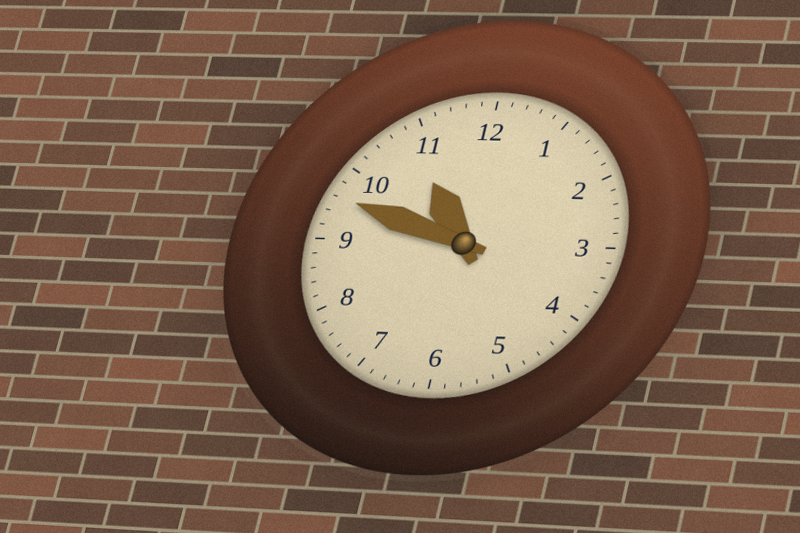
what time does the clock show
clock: 10:48
